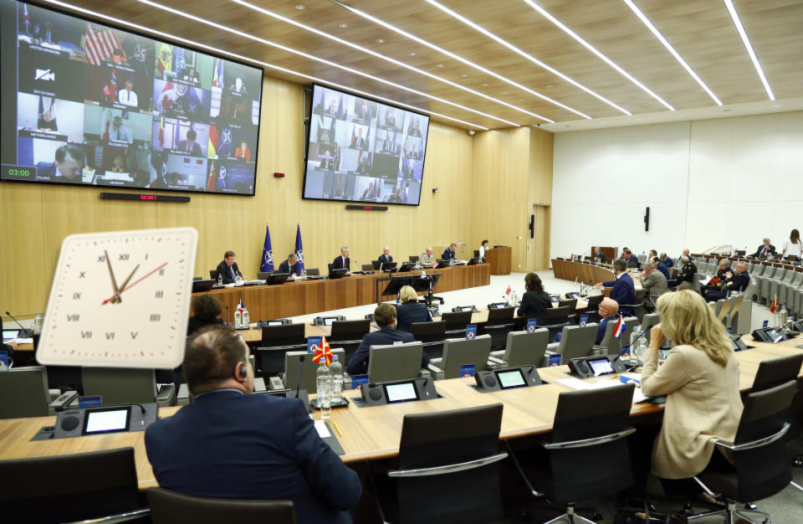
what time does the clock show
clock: 12:56:09
